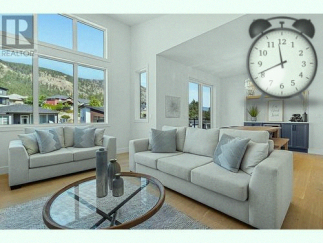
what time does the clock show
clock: 11:41
